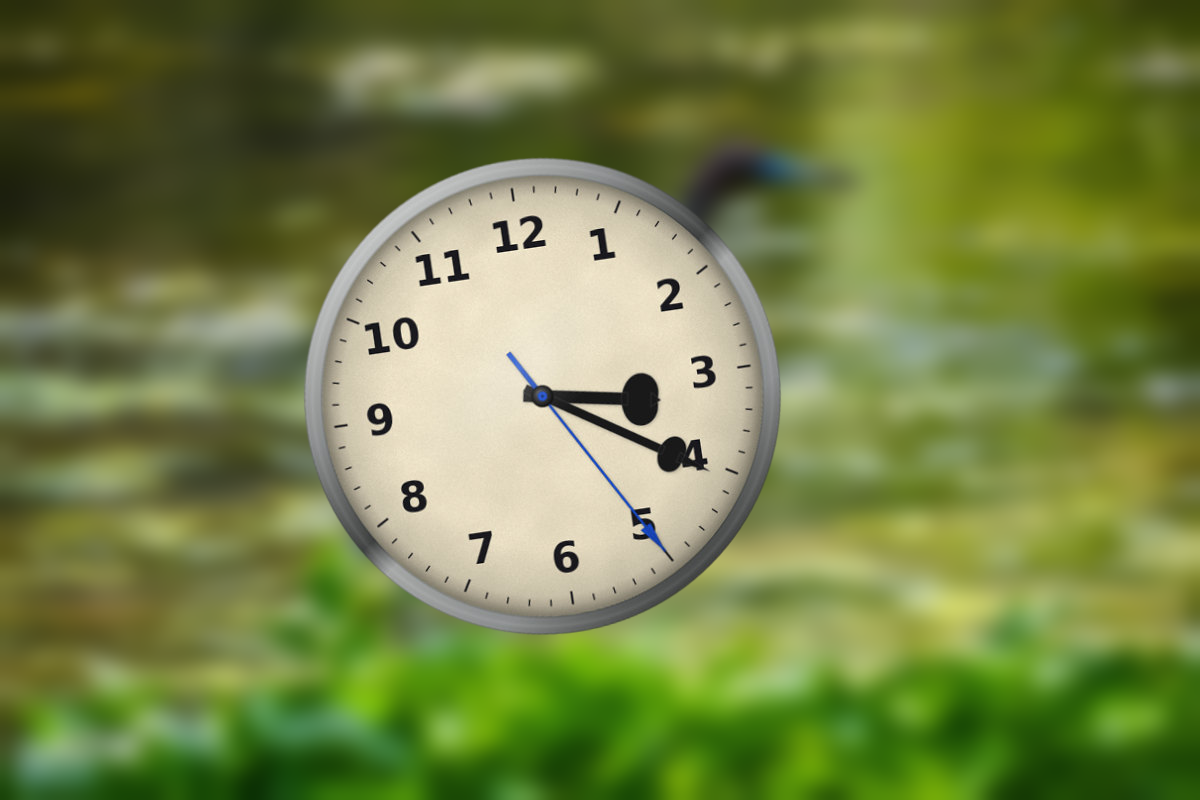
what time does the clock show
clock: 3:20:25
